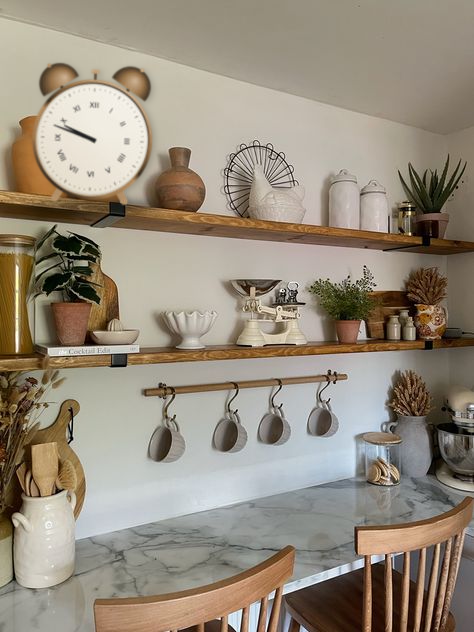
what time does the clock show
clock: 9:48
